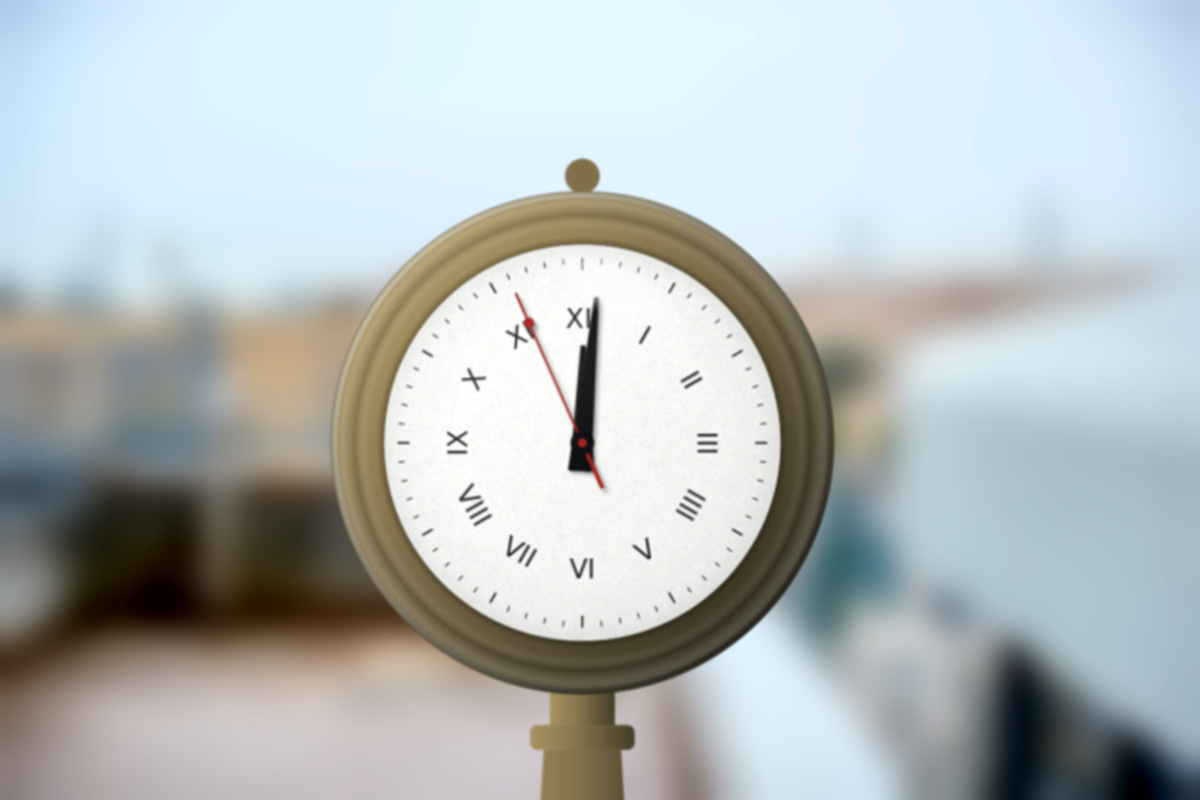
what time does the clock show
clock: 12:00:56
